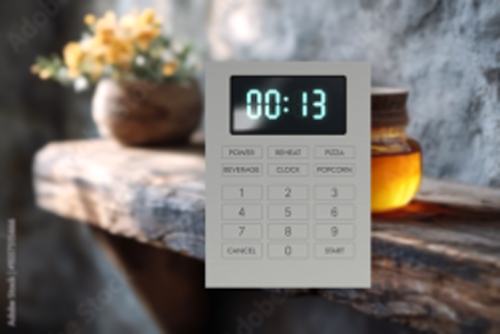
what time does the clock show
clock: 0:13
